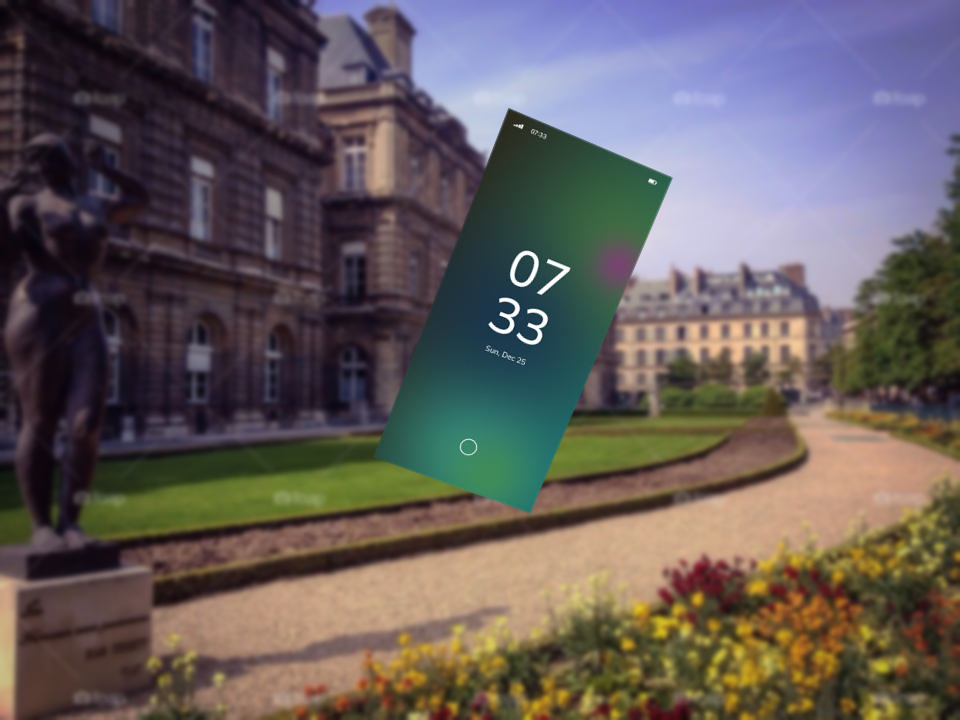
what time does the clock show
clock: 7:33
